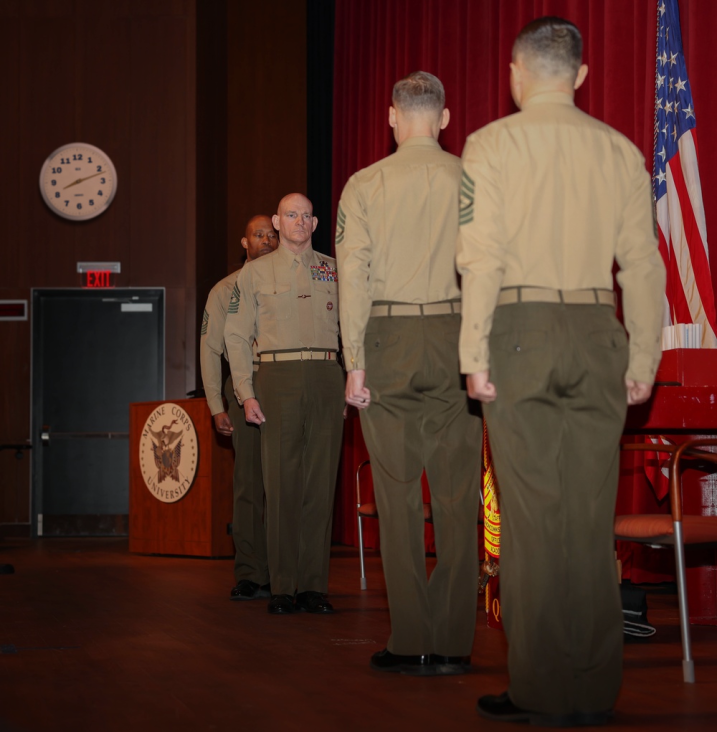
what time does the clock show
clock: 8:12
